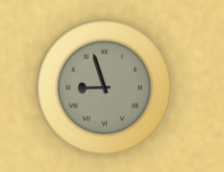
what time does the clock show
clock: 8:57
